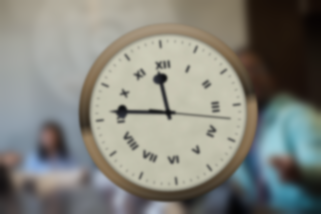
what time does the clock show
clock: 11:46:17
